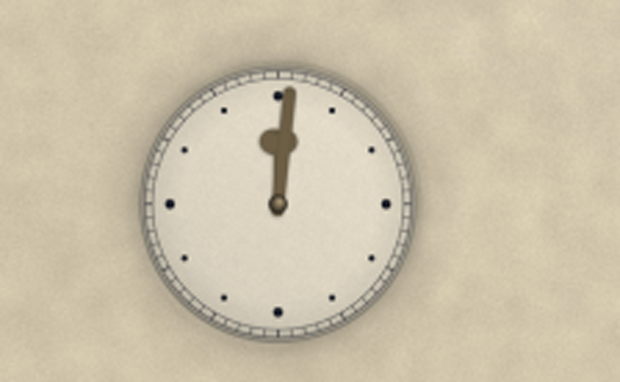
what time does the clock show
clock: 12:01
